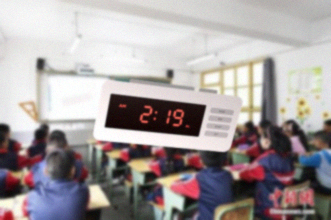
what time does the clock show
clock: 2:19
